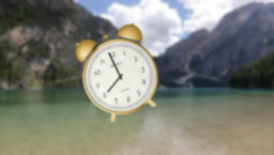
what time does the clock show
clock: 7:59
